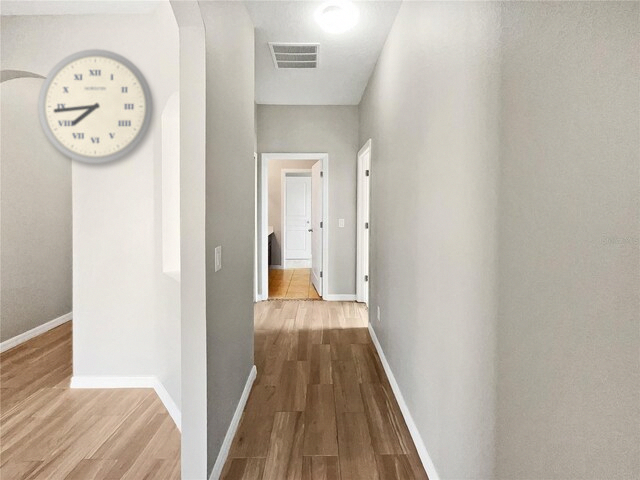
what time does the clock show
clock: 7:44
